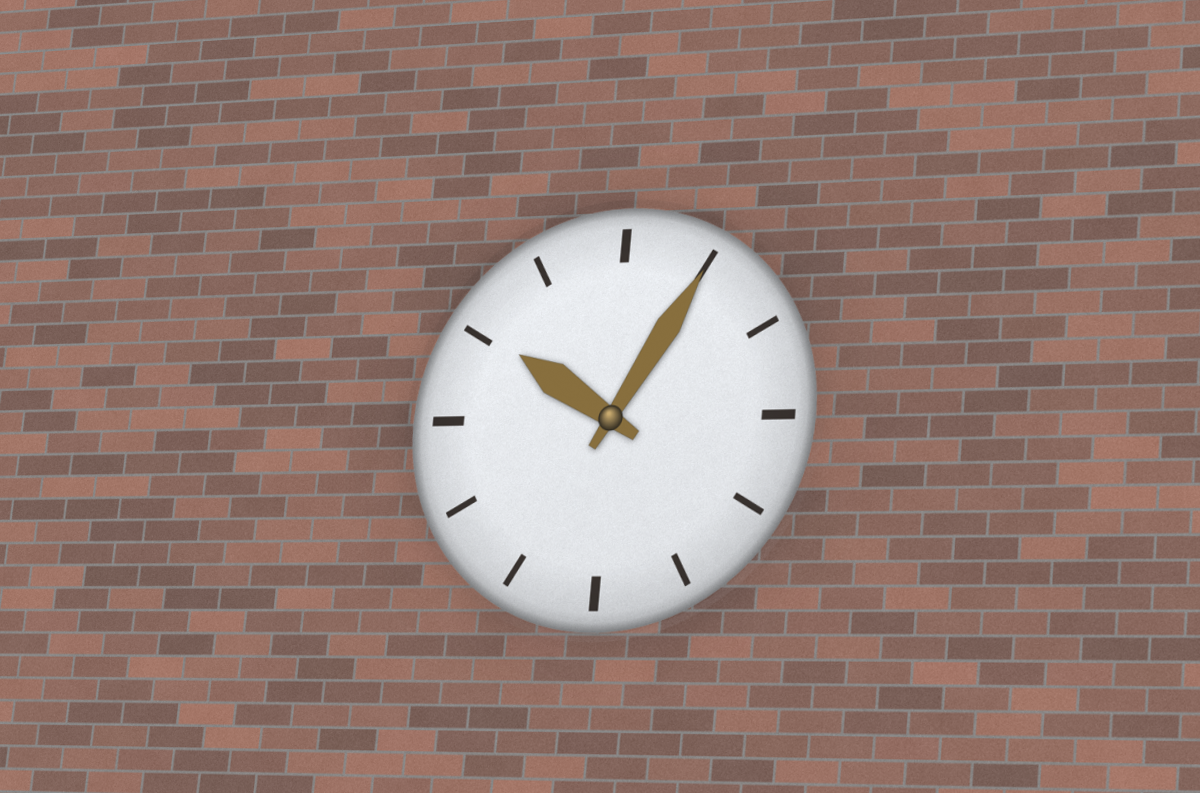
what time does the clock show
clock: 10:05
